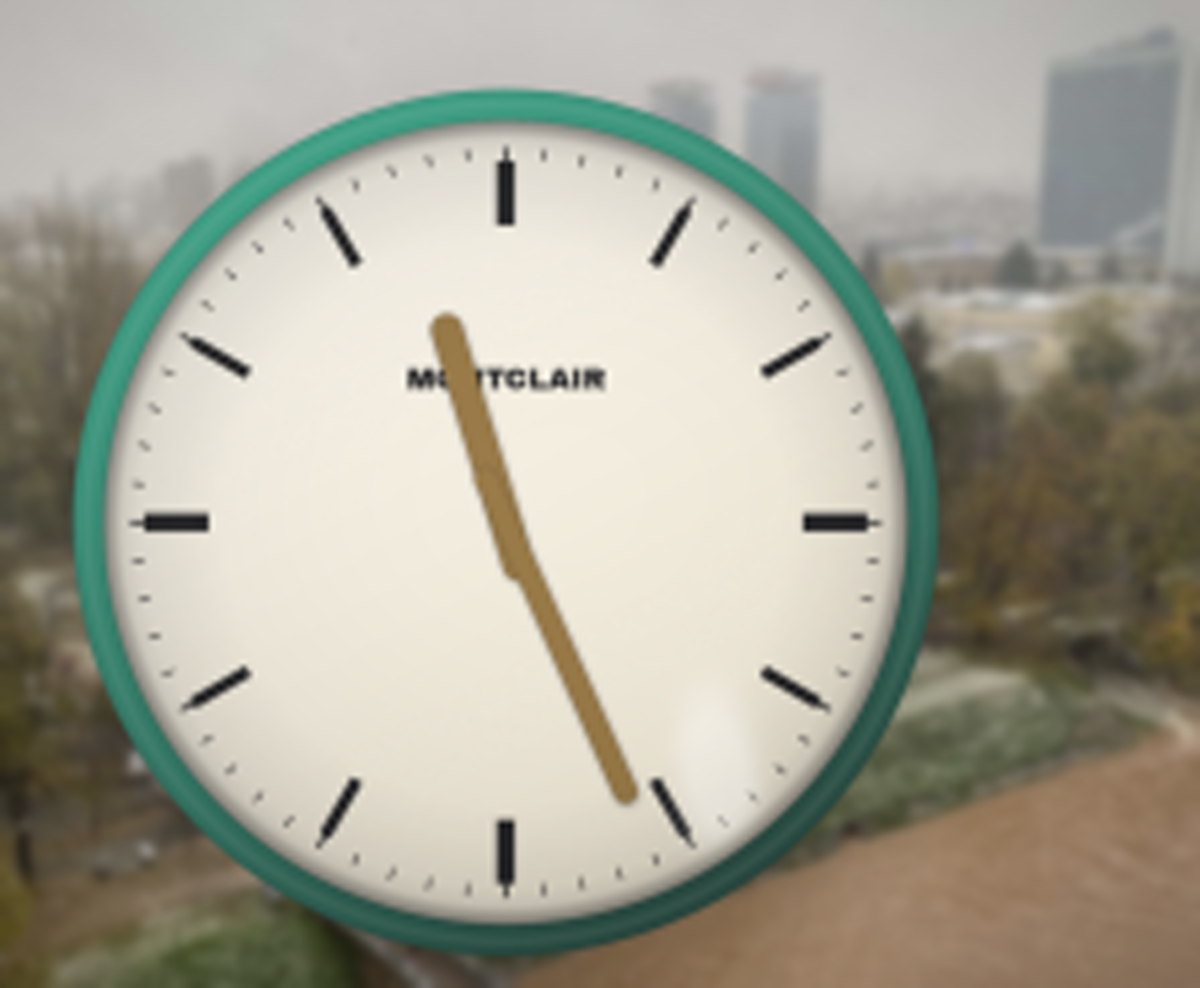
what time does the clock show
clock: 11:26
